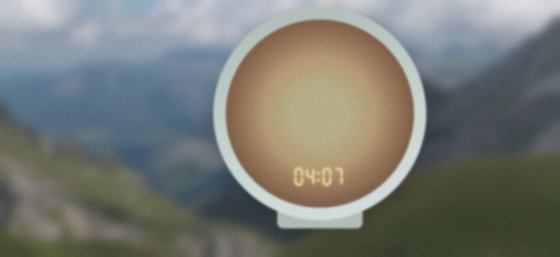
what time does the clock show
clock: 4:07
